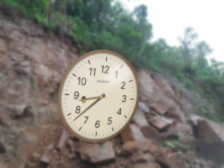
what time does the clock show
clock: 8:38
